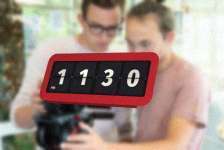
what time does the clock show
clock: 11:30
